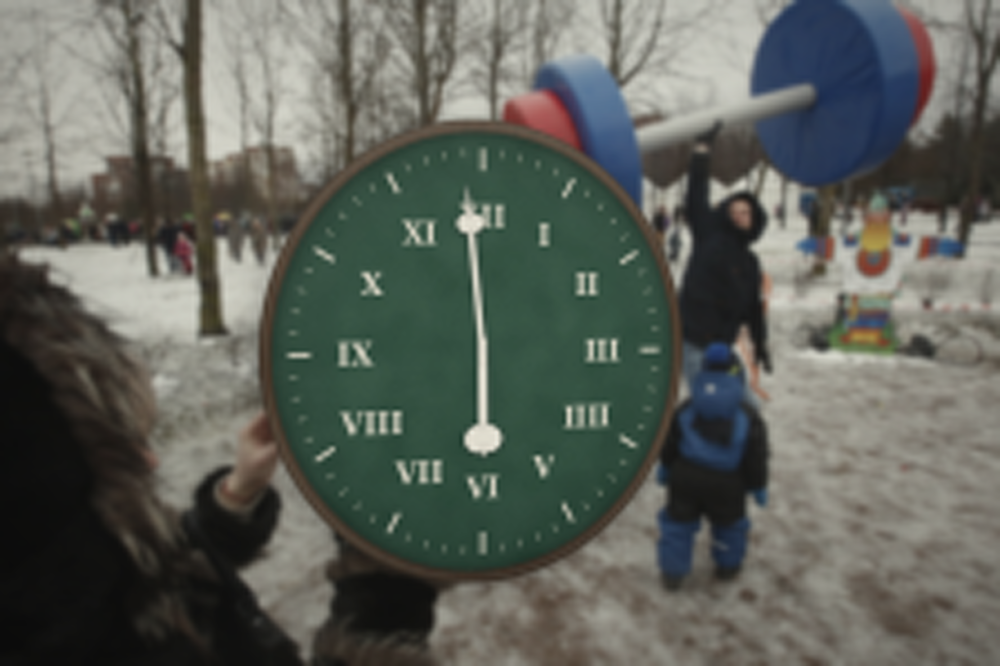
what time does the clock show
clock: 5:59
